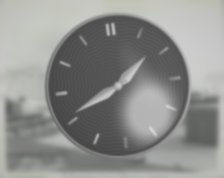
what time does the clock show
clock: 1:41
